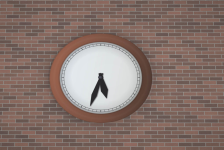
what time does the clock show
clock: 5:33
